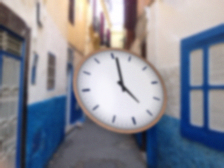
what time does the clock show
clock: 5:01
